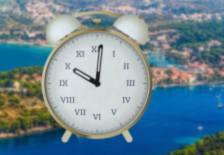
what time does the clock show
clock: 10:01
